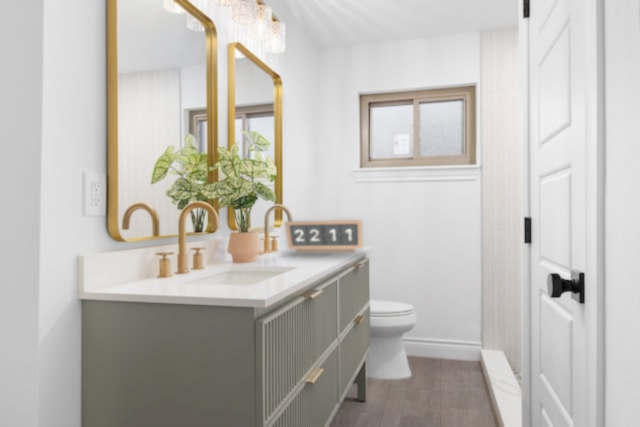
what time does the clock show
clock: 22:11
